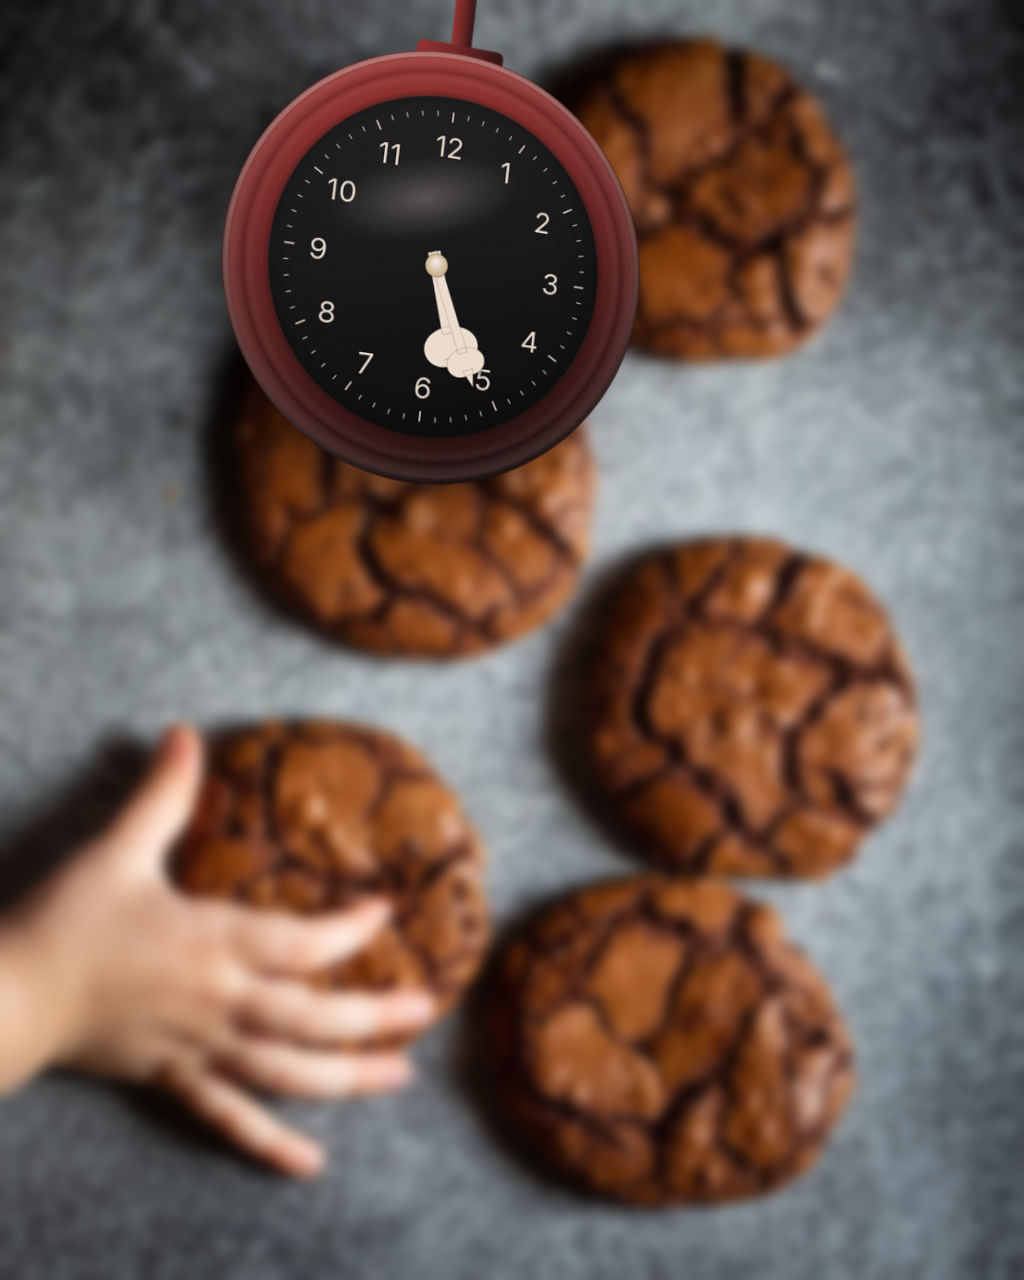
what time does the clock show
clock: 5:26
